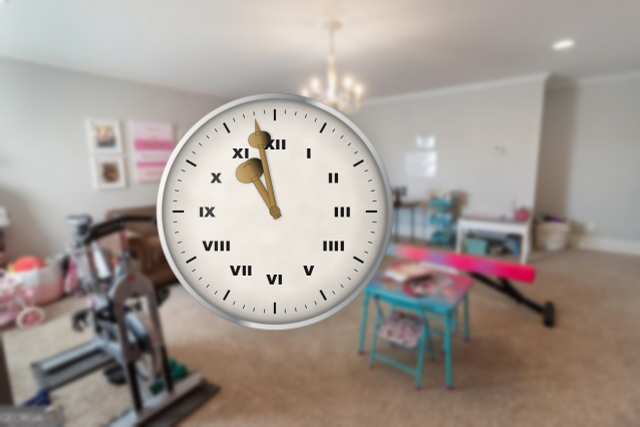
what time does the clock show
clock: 10:58
